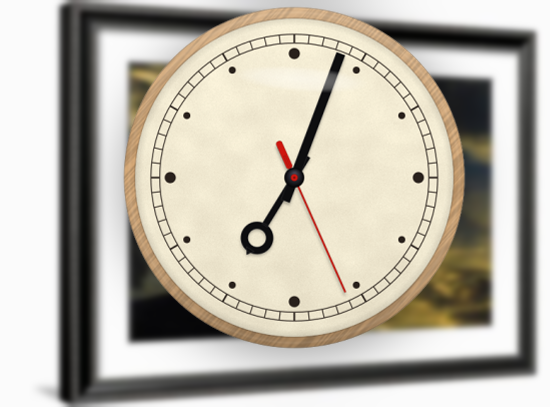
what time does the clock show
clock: 7:03:26
